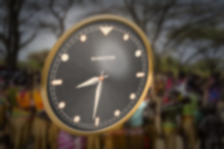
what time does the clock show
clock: 8:31
